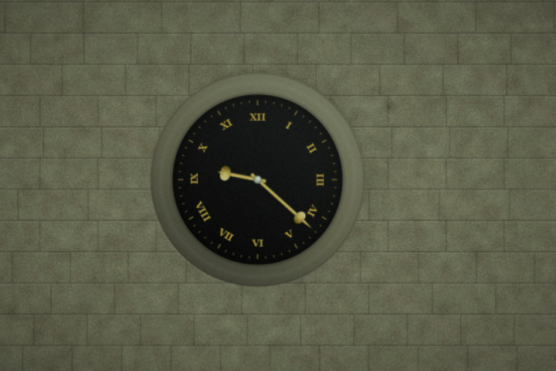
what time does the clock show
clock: 9:22
